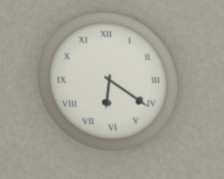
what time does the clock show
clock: 6:21
